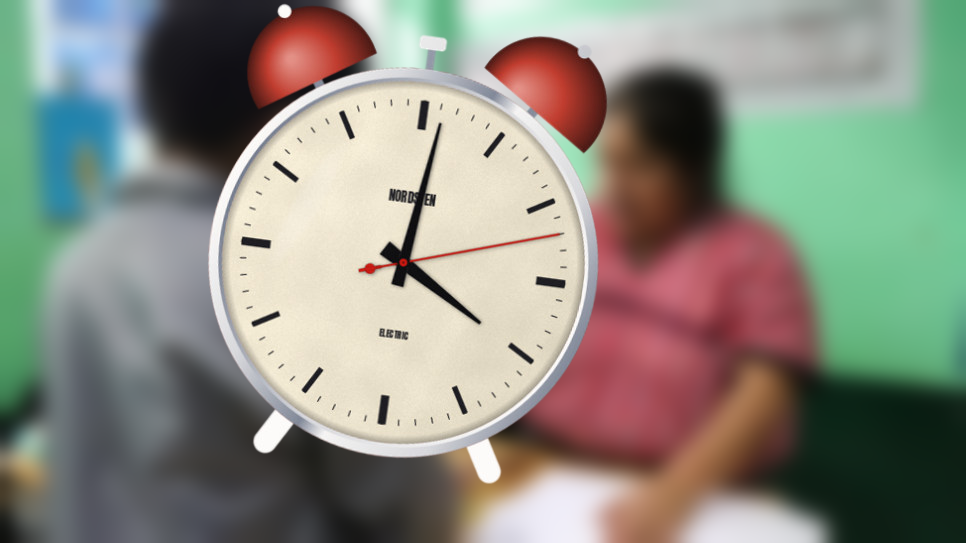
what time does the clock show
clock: 4:01:12
